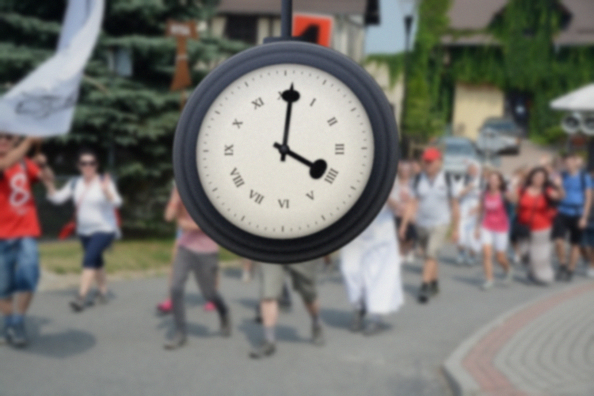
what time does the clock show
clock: 4:01
